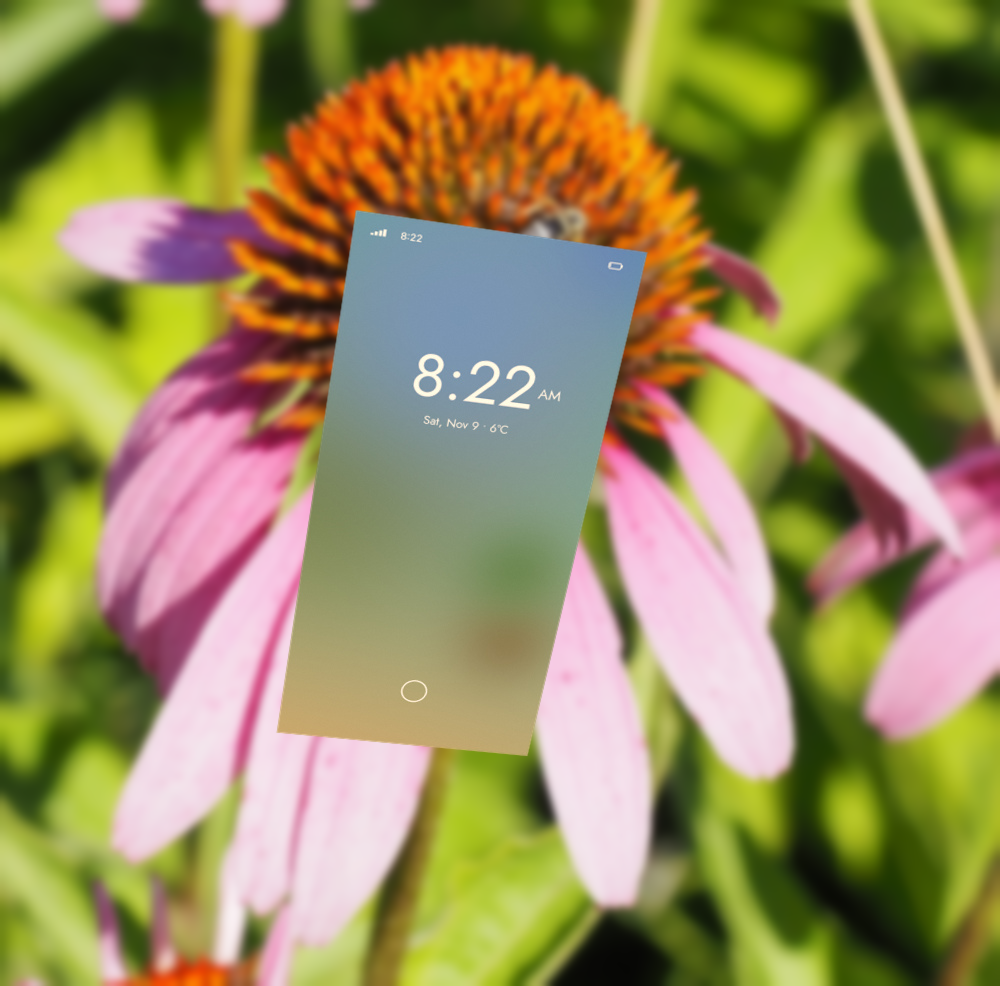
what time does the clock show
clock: 8:22
